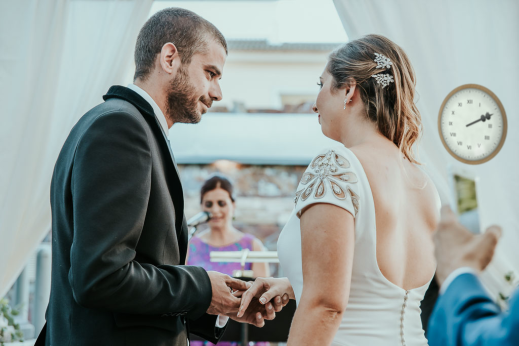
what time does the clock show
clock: 2:11
